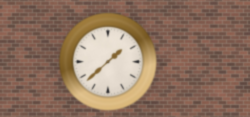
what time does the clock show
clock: 1:38
